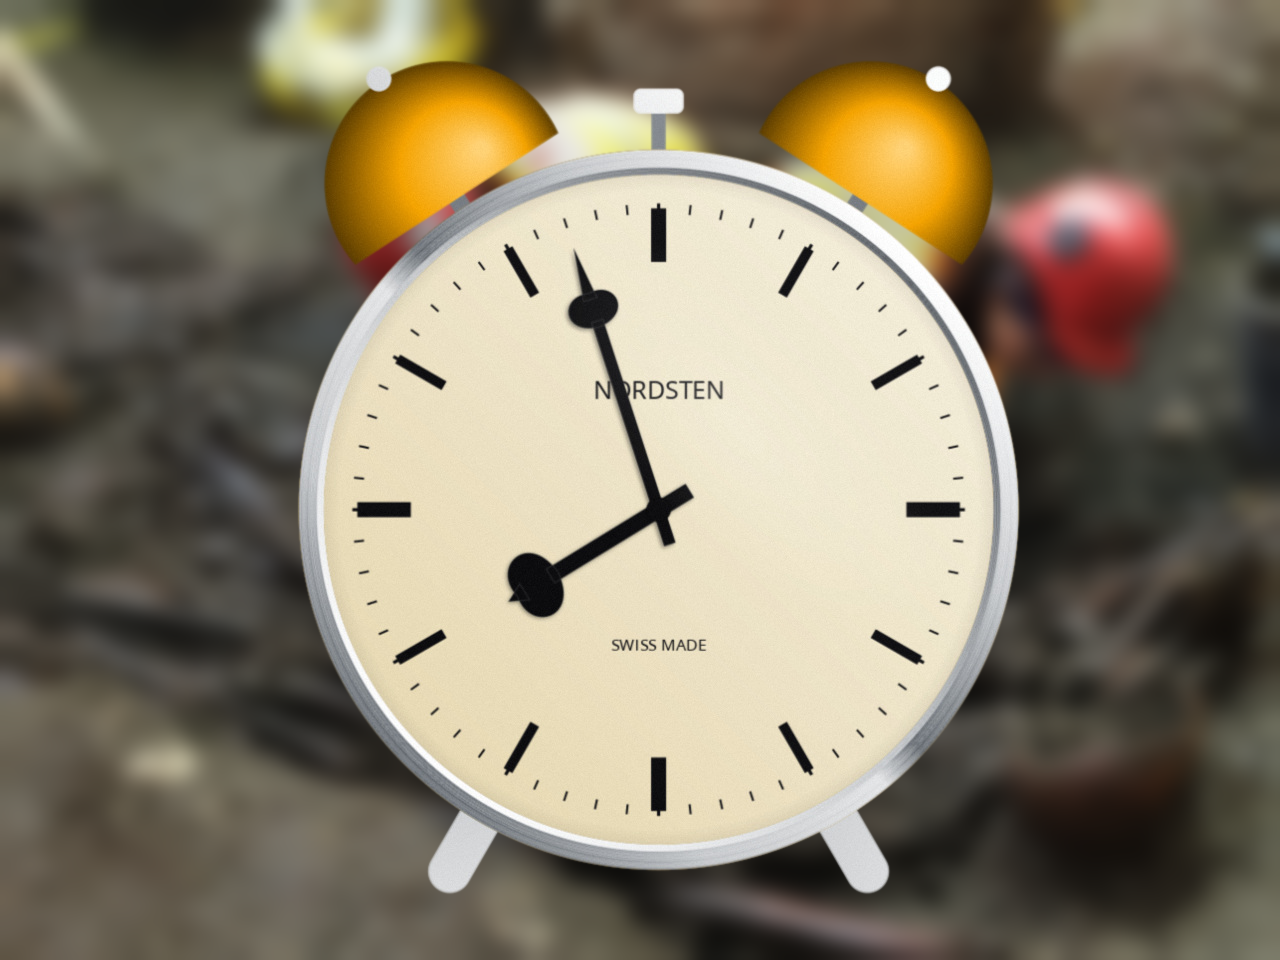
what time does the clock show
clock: 7:57
